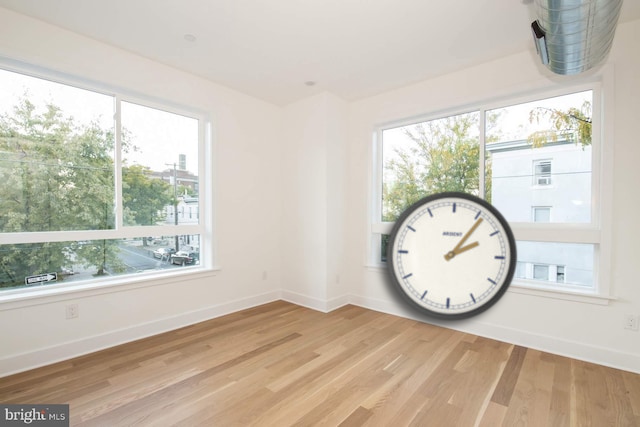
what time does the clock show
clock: 2:06
